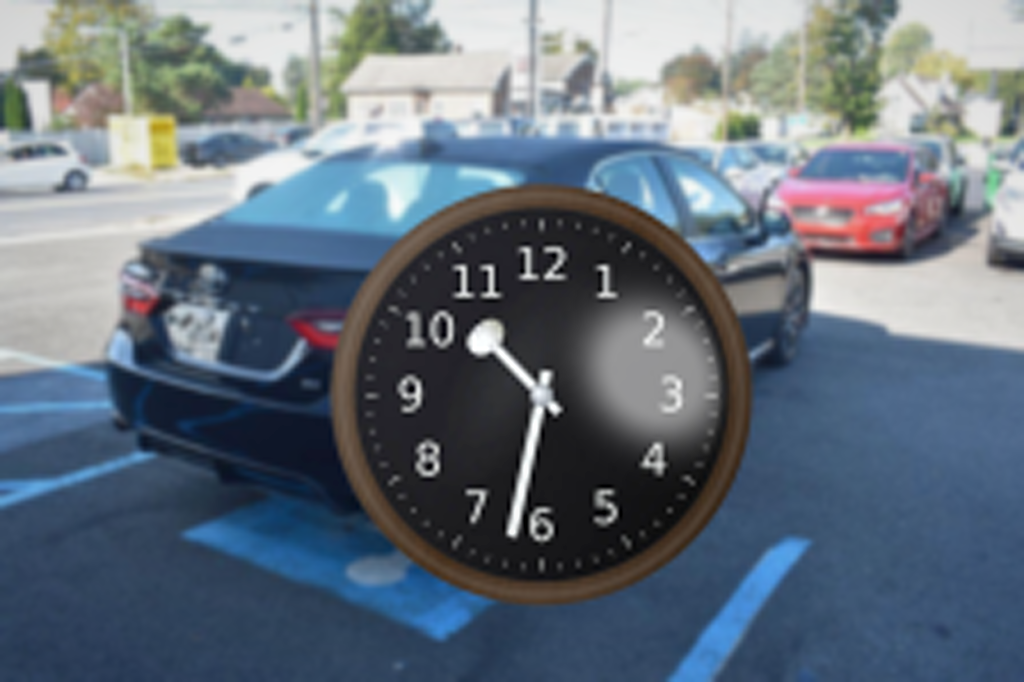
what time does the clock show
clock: 10:32
